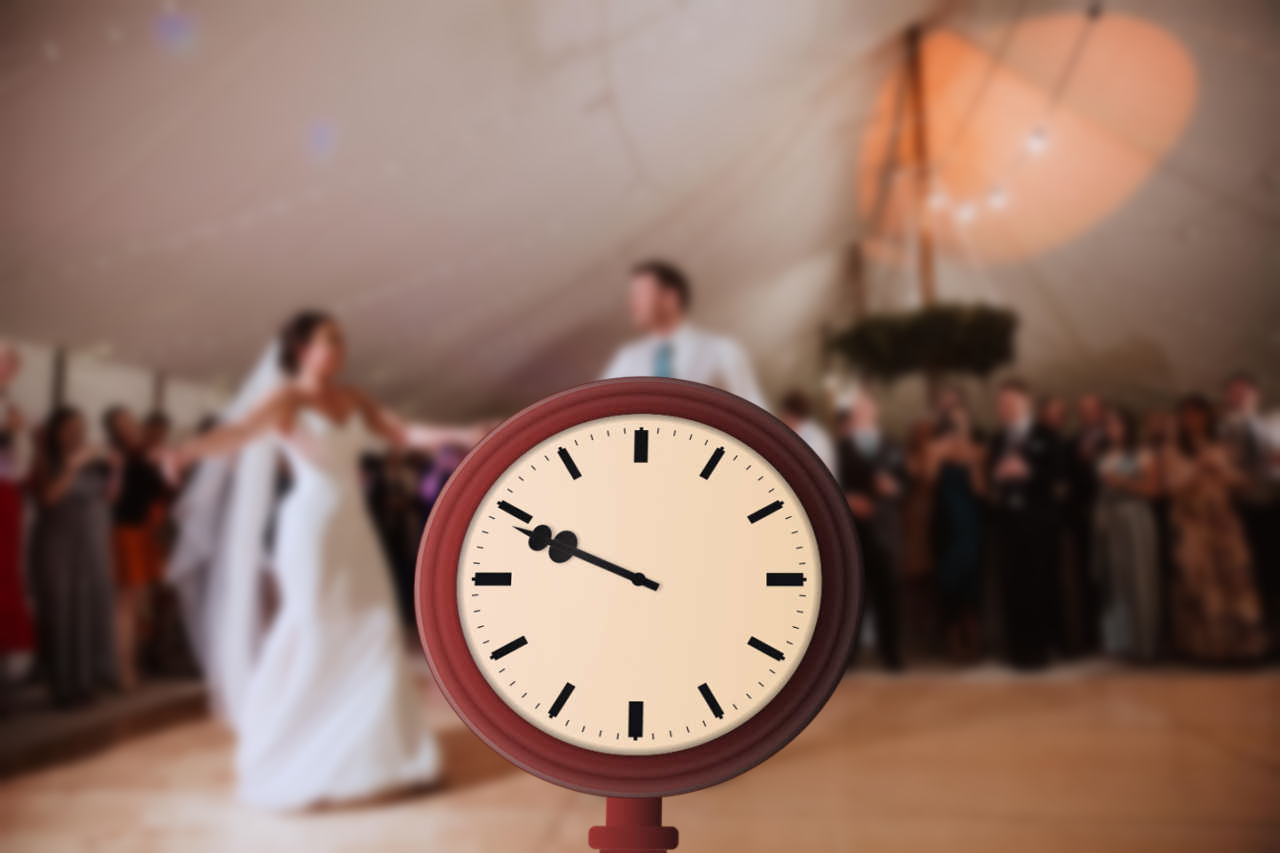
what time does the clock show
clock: 9:49
